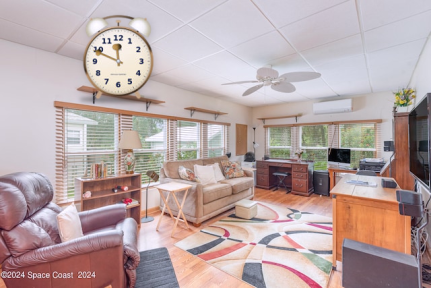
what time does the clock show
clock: 11:49
